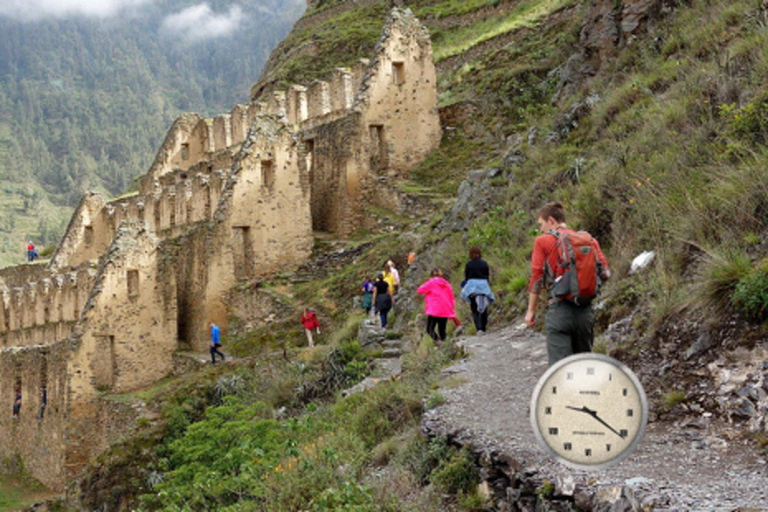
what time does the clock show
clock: 9:21
